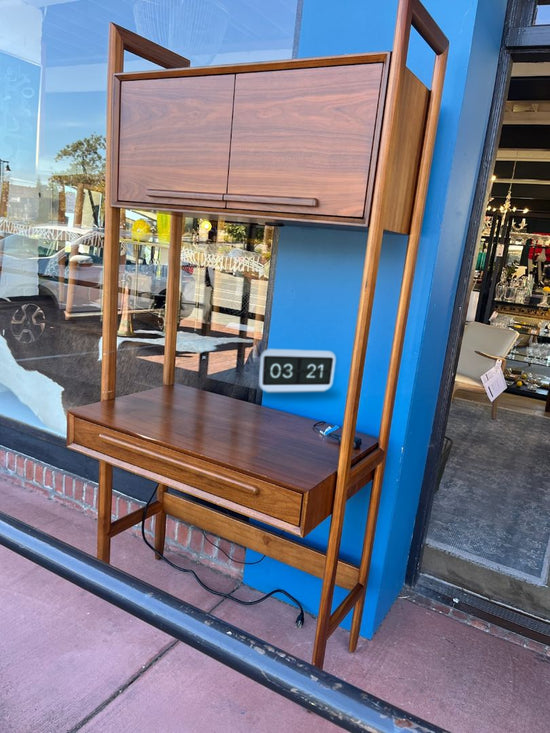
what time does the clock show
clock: 3:21
